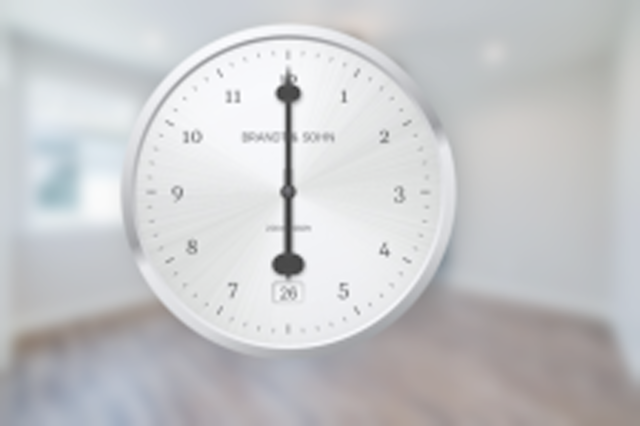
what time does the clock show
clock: 6:00
